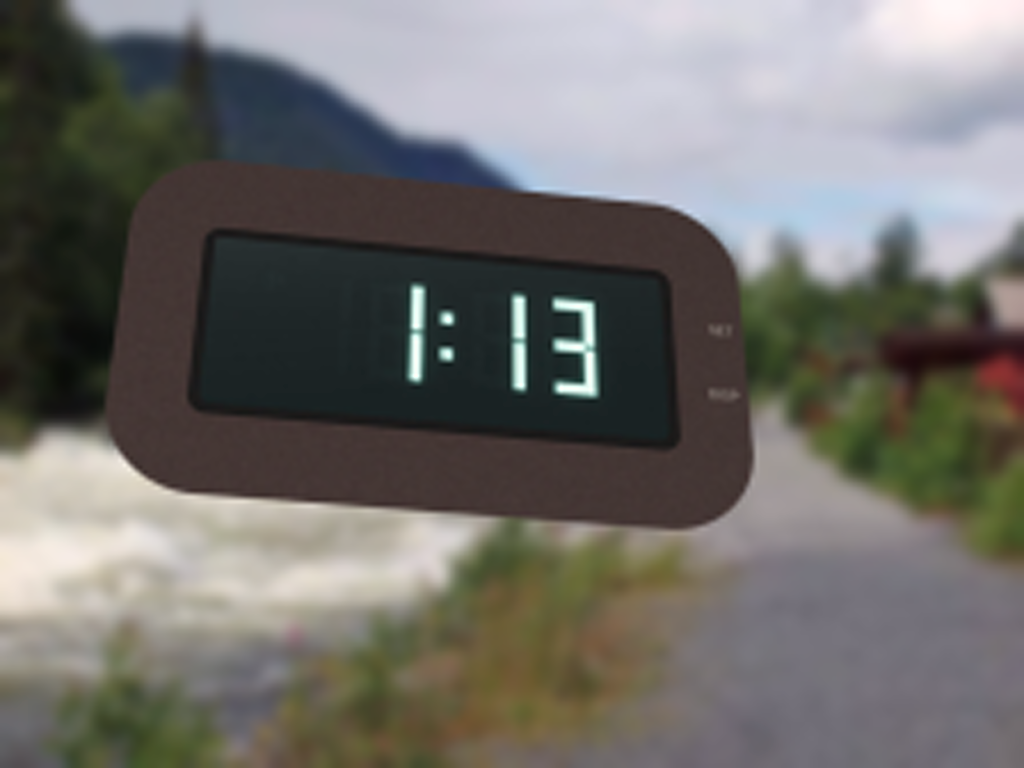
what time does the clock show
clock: 1:13
